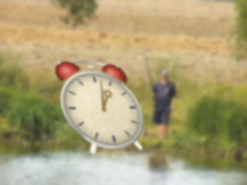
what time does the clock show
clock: 1:02
